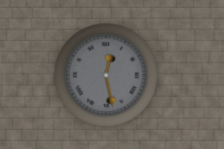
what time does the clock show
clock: 12:28
